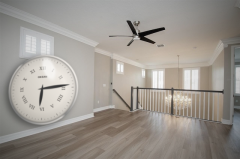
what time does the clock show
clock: 6:14
